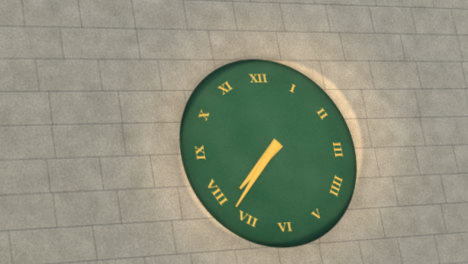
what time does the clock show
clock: 7:37
